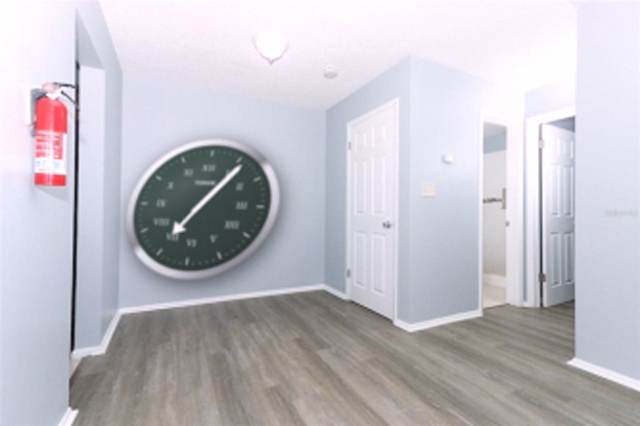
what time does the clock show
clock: 7:06
